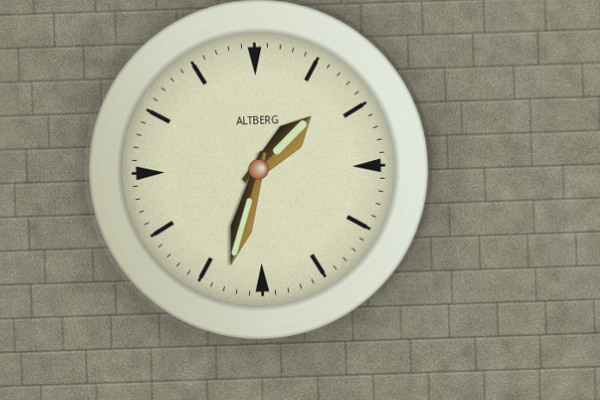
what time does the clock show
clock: 1:33
